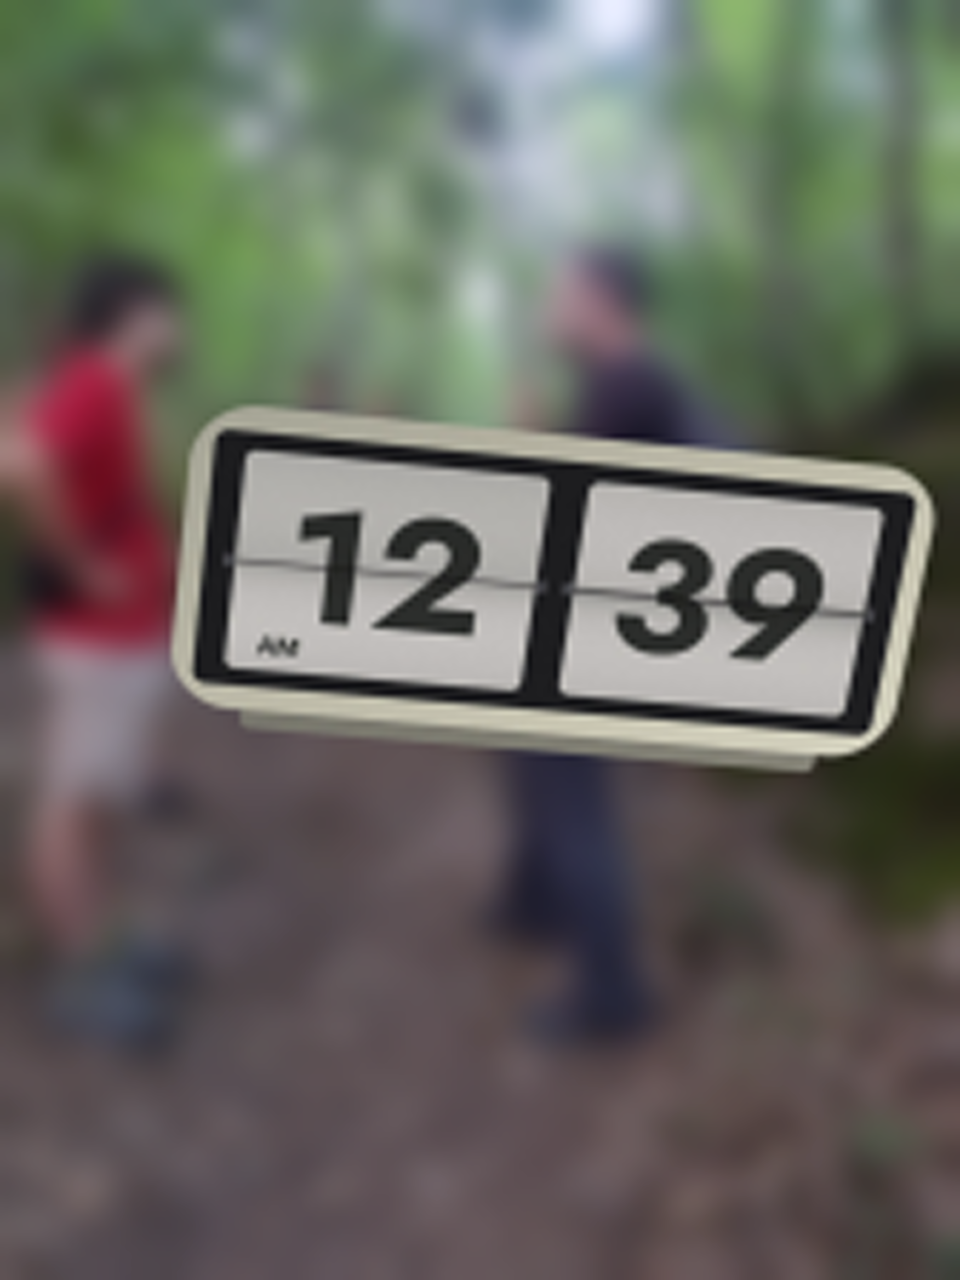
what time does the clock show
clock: 12:39
